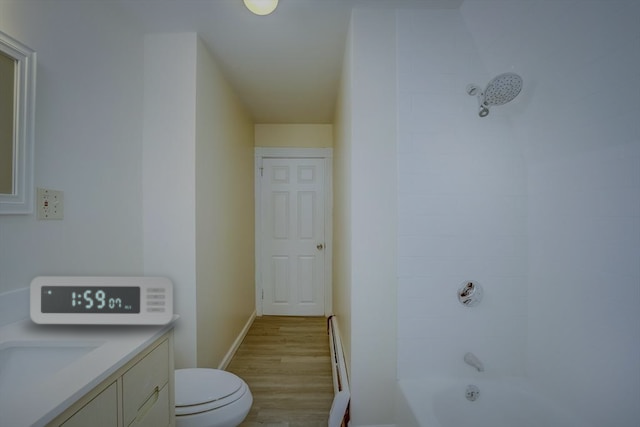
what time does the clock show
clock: 1:59:07
